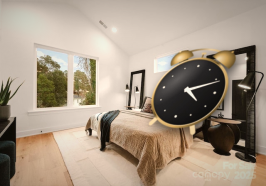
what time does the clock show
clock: 4:11
